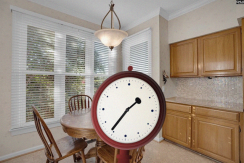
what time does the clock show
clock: 1:36
